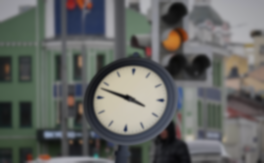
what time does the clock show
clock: 3:48
